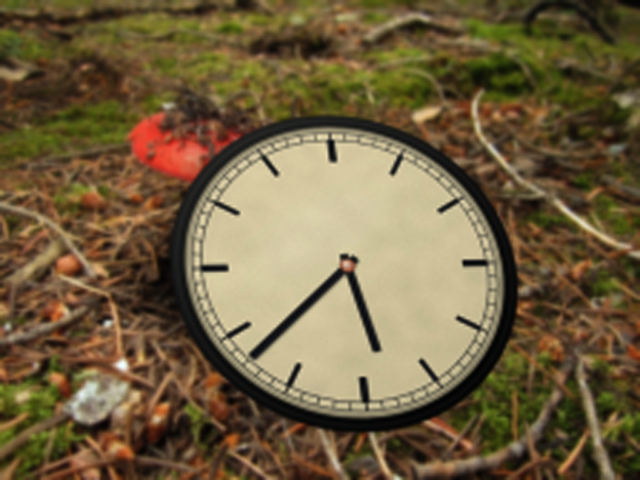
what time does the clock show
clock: 5:38
